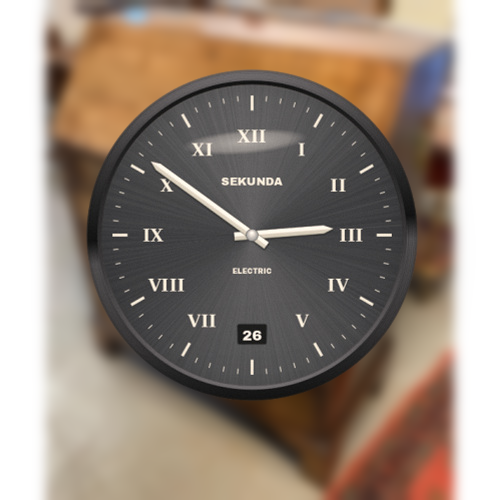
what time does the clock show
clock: 2:51
